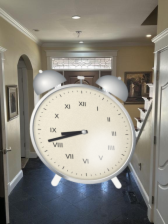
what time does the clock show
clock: 8:42
